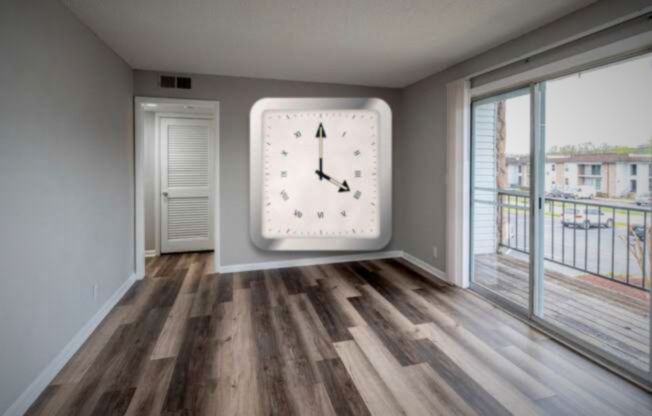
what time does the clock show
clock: 4:00
